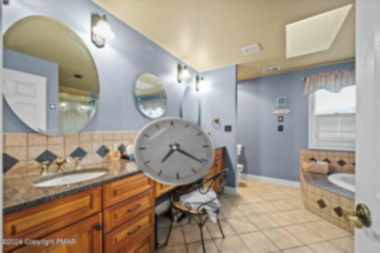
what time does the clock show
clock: 7:21
